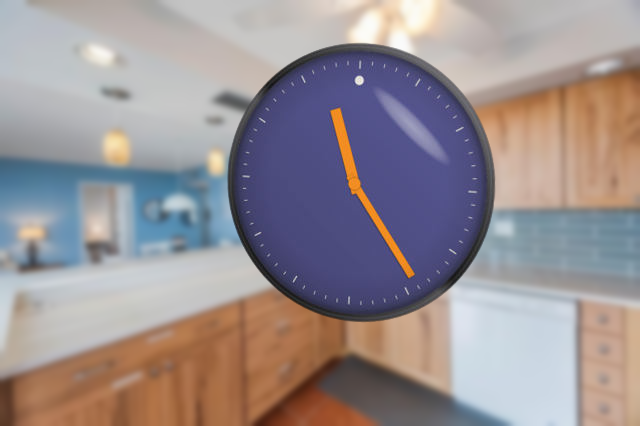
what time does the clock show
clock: 11:24
